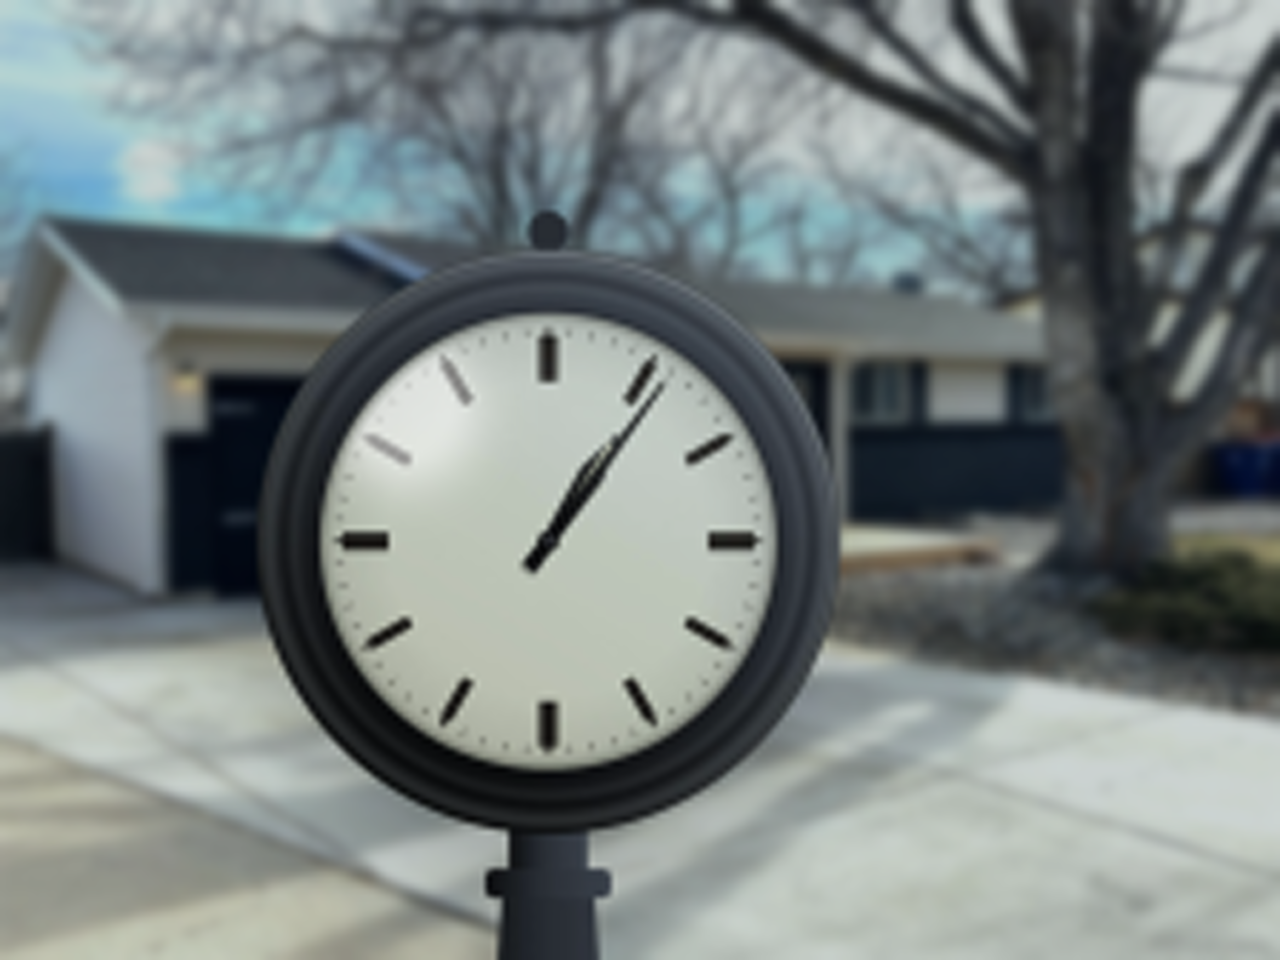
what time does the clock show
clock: 1:06
